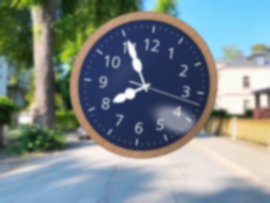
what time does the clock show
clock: 7:55:17
